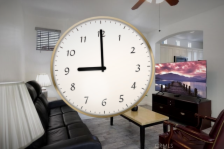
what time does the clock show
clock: 9:00
